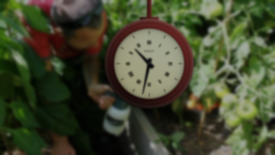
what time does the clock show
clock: 10:32
